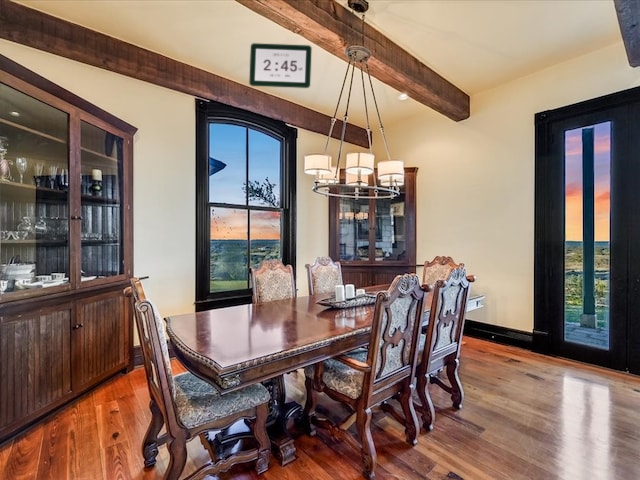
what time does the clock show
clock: 2:45
